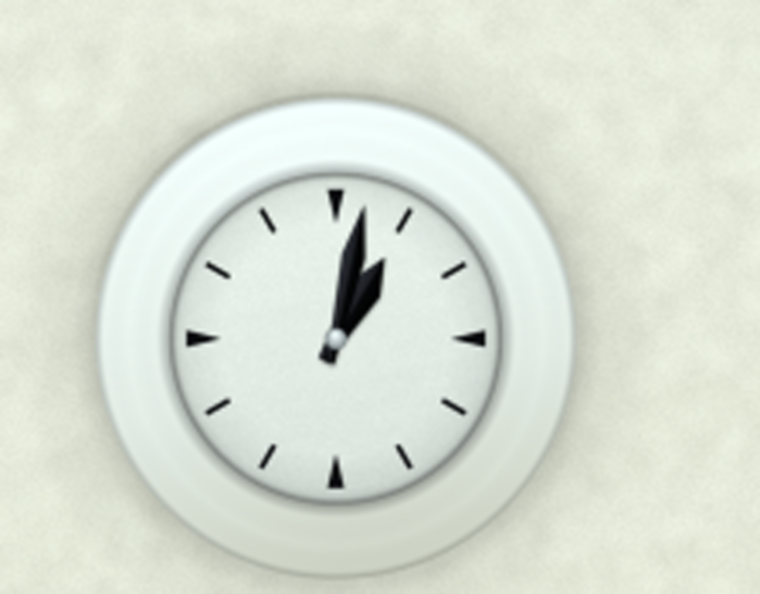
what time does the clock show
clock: 1:02
